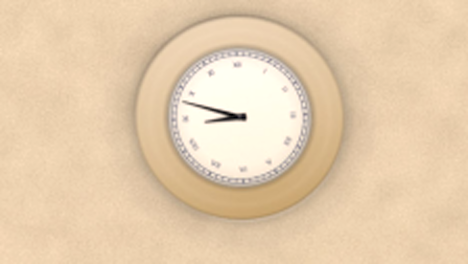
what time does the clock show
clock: 8:48
